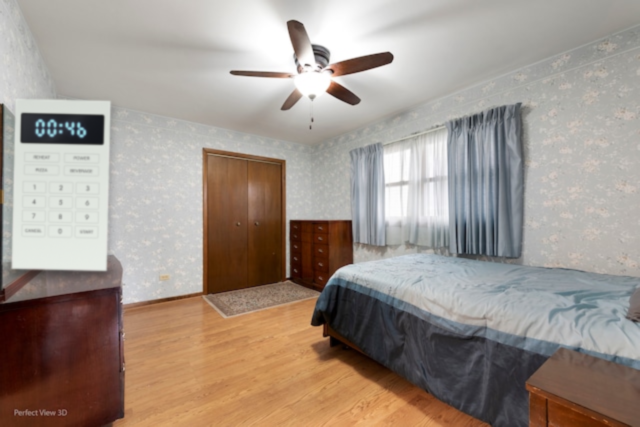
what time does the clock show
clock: 0:46
